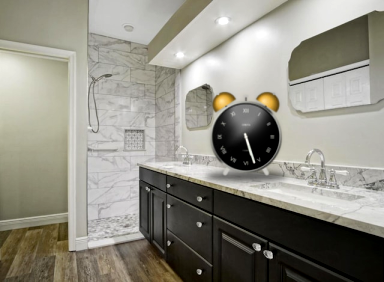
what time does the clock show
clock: 5:27
